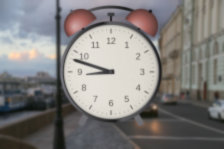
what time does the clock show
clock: 8:48
